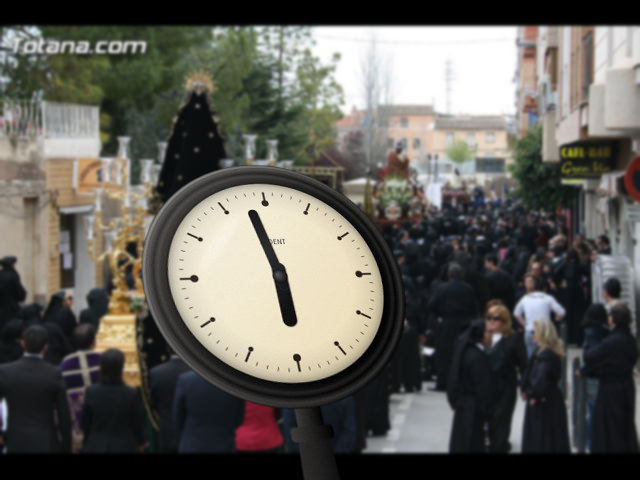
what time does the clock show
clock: 5:58
